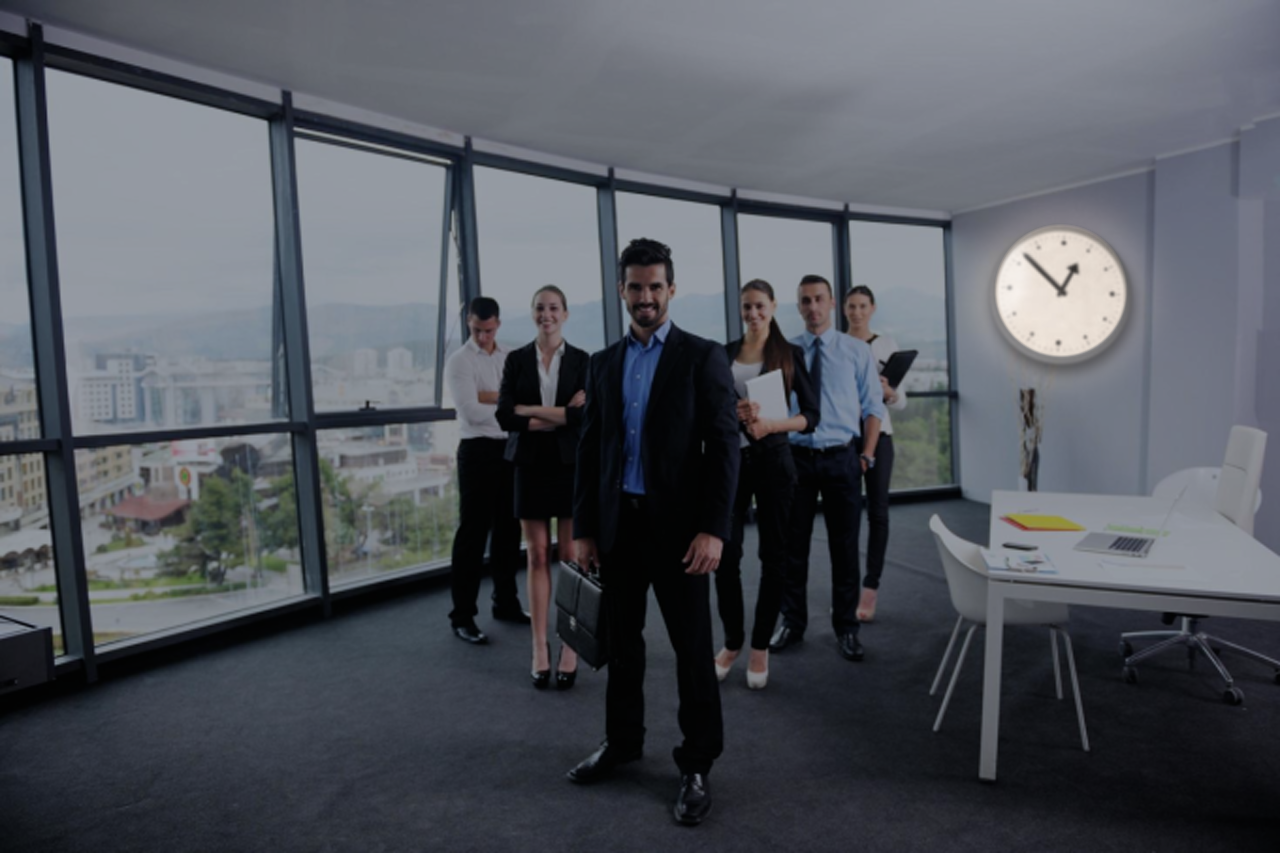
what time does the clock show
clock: 12:52
